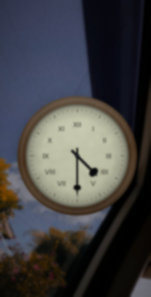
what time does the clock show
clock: 4:30
